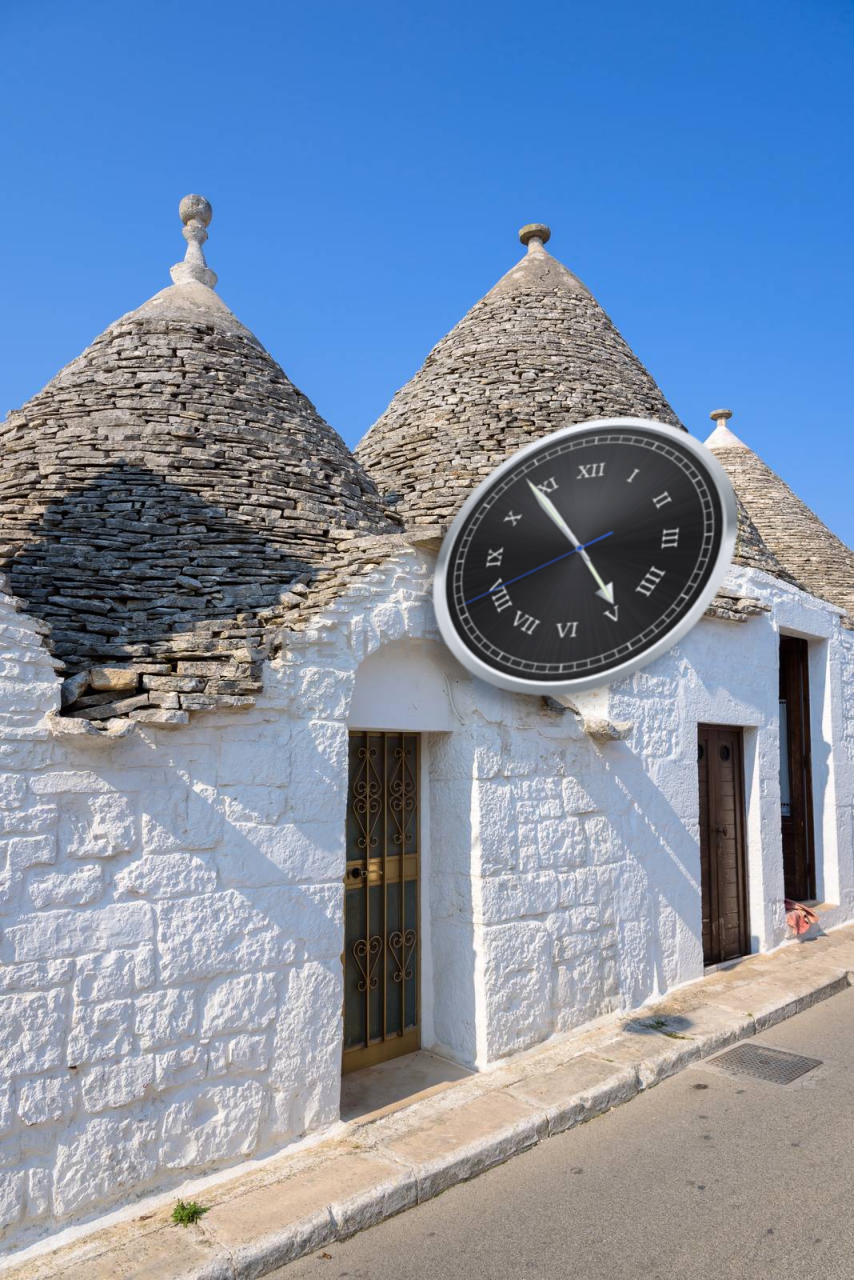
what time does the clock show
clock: 4:53:41
